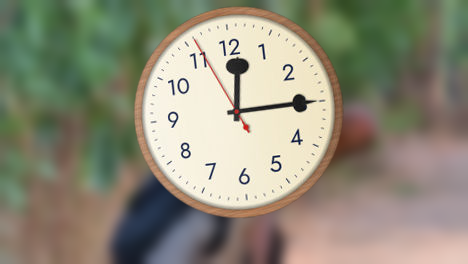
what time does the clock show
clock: 12:14:56
